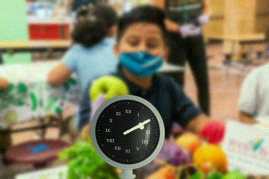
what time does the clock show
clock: 2:10
